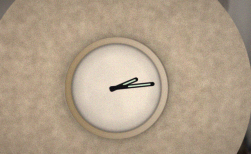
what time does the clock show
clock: 2:14
